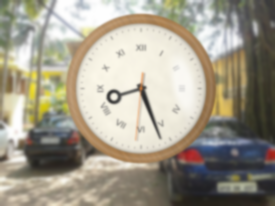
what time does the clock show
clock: 8:26:31
